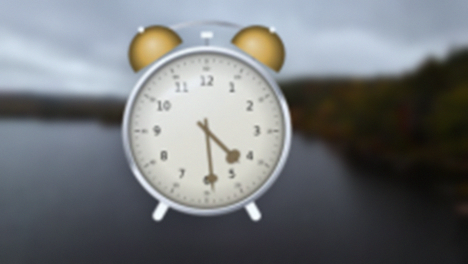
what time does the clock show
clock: 4:29
